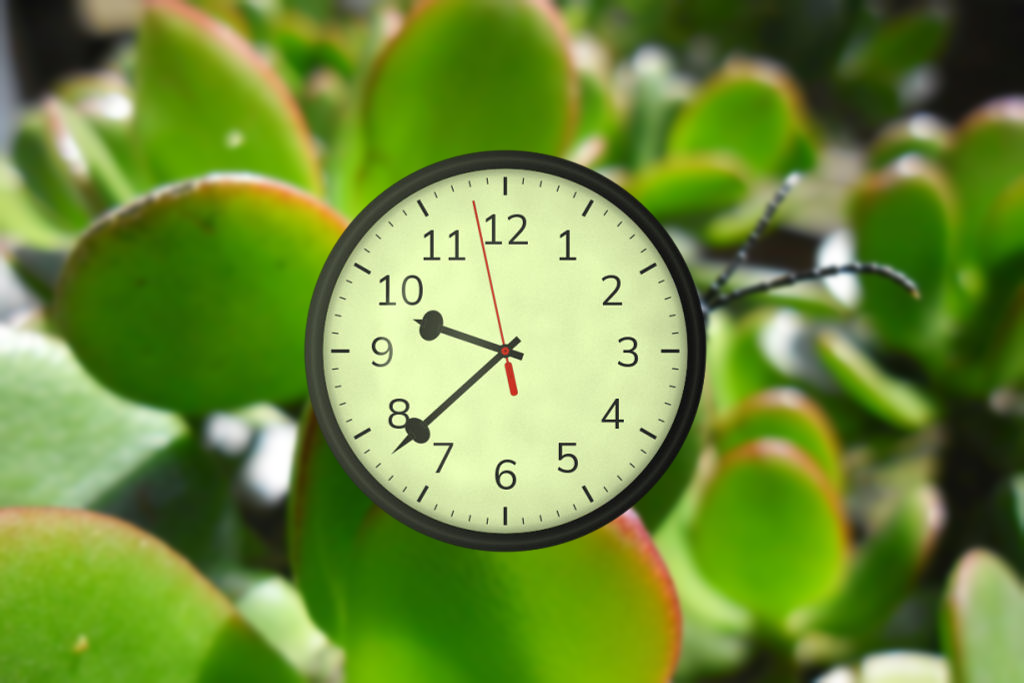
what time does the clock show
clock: 9:37:58
